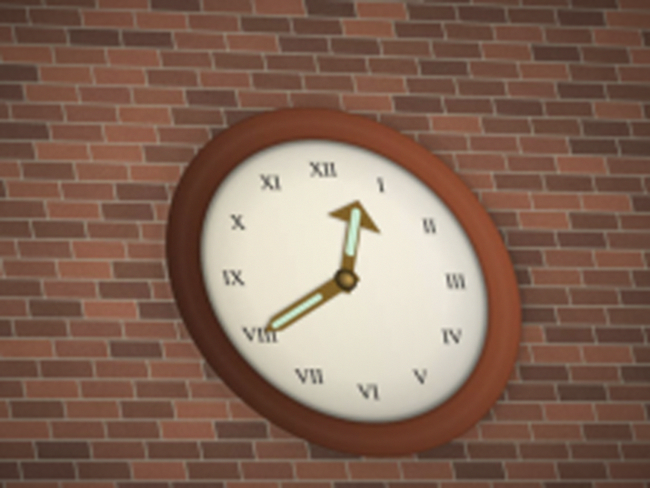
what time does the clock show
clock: 12:40
